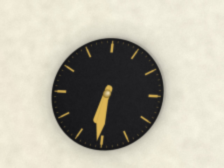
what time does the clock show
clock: 6:31
